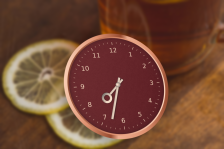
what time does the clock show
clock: 7:33
